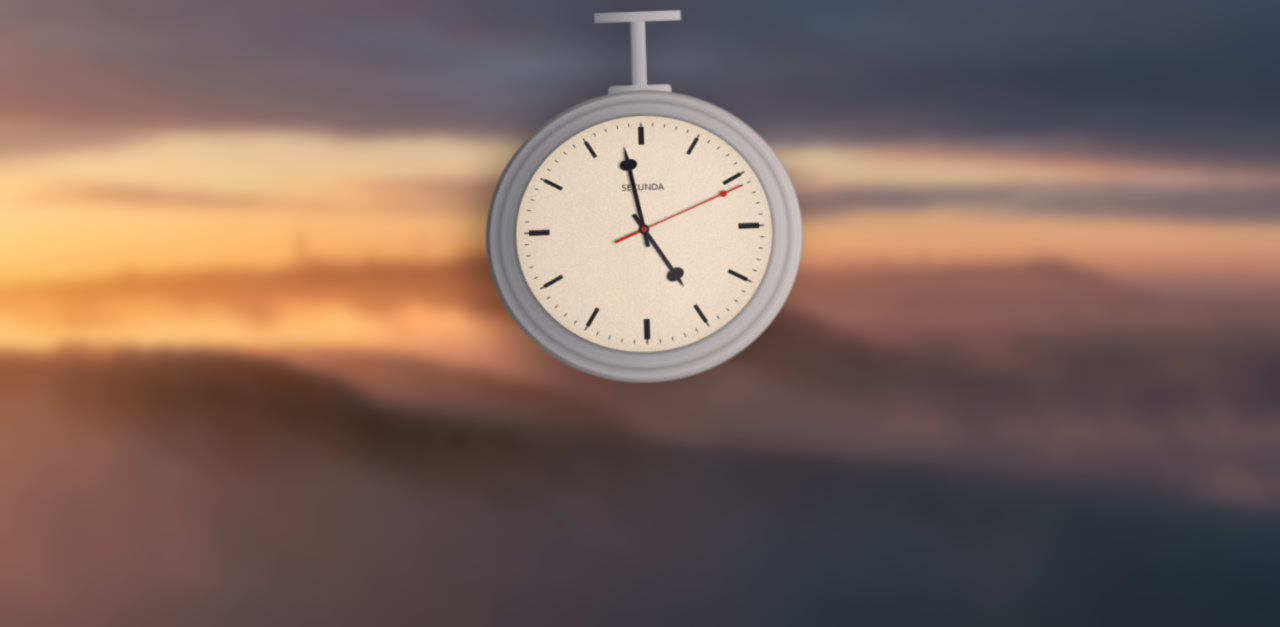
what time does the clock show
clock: 4:58:11
